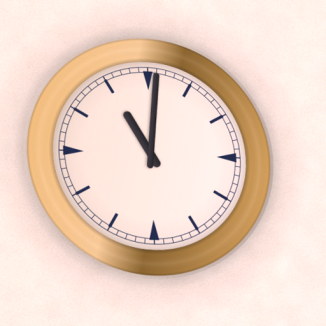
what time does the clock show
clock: 11:01
